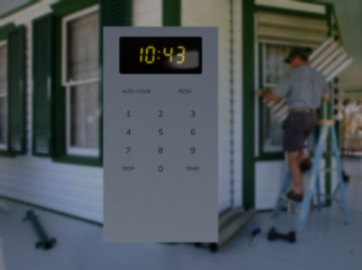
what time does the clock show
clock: 10:43
